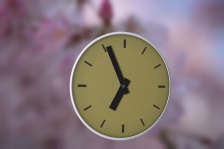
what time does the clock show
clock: 6:56
